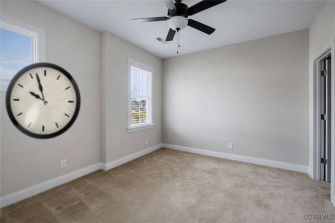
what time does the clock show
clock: 9:57
